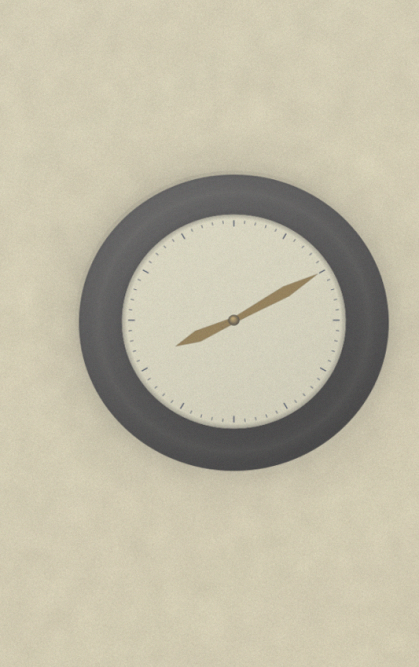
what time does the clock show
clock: 8:10
